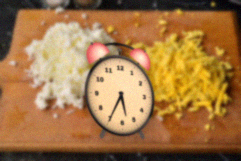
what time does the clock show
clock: 5:35
